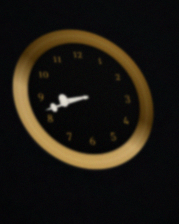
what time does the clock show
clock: 8:42
